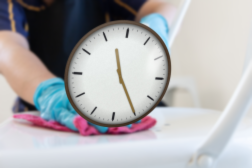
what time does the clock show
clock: 11:25
